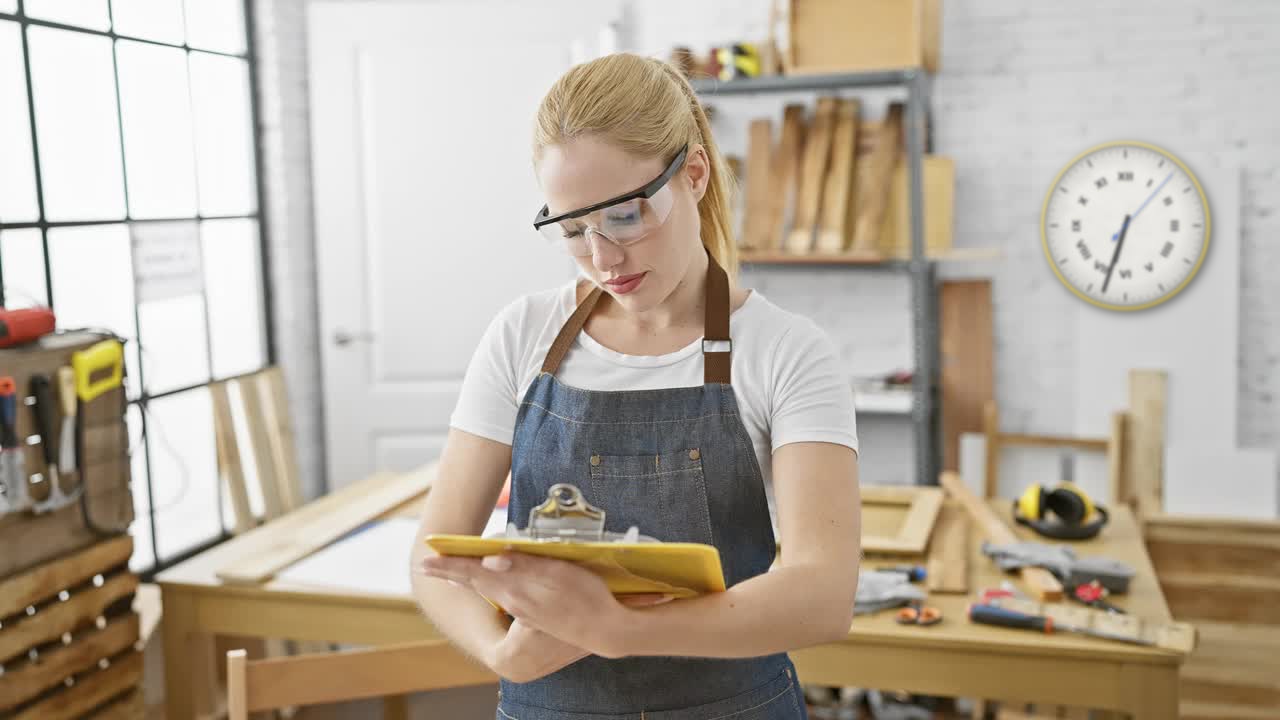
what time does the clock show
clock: 6:33:07
